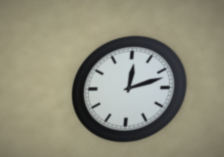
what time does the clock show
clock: 12:12
